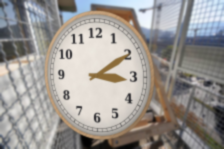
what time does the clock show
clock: 3:10
